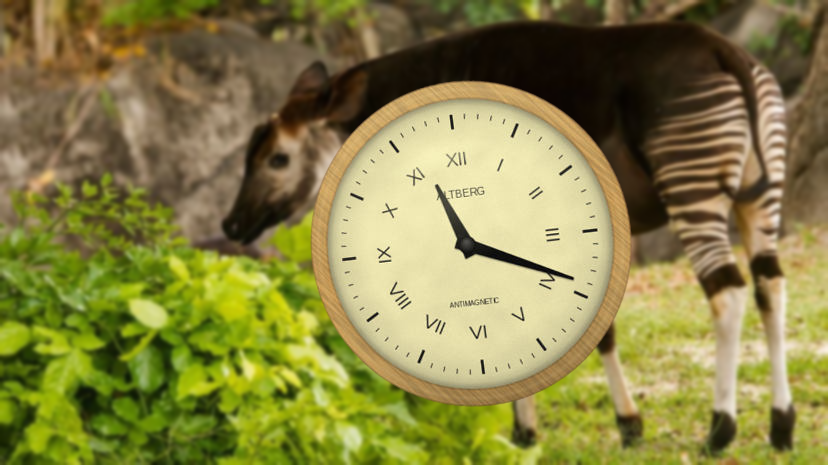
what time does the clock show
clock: 11:19
